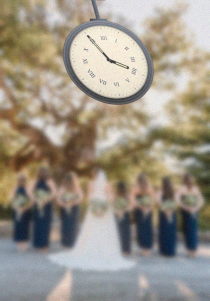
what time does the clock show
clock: 3:55
